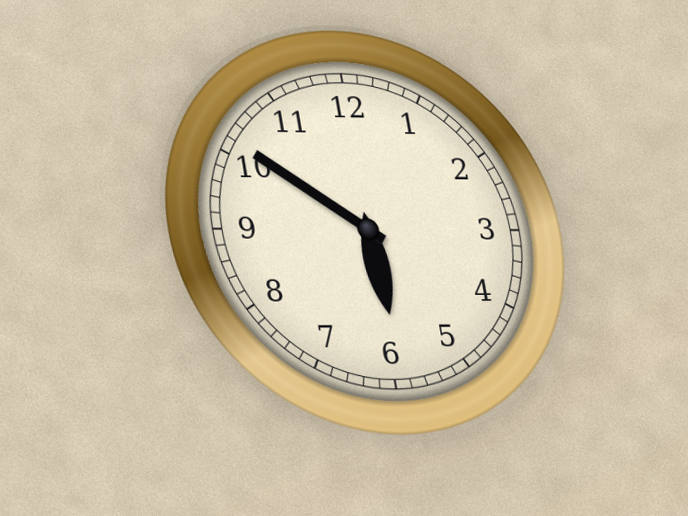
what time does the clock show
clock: 5:51
